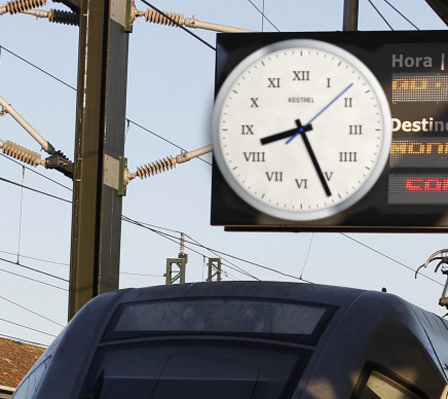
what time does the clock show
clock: 8:26:08
